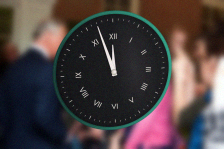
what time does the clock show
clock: 11:57
